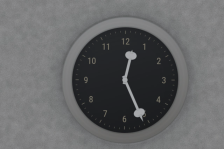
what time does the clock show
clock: 12:26
